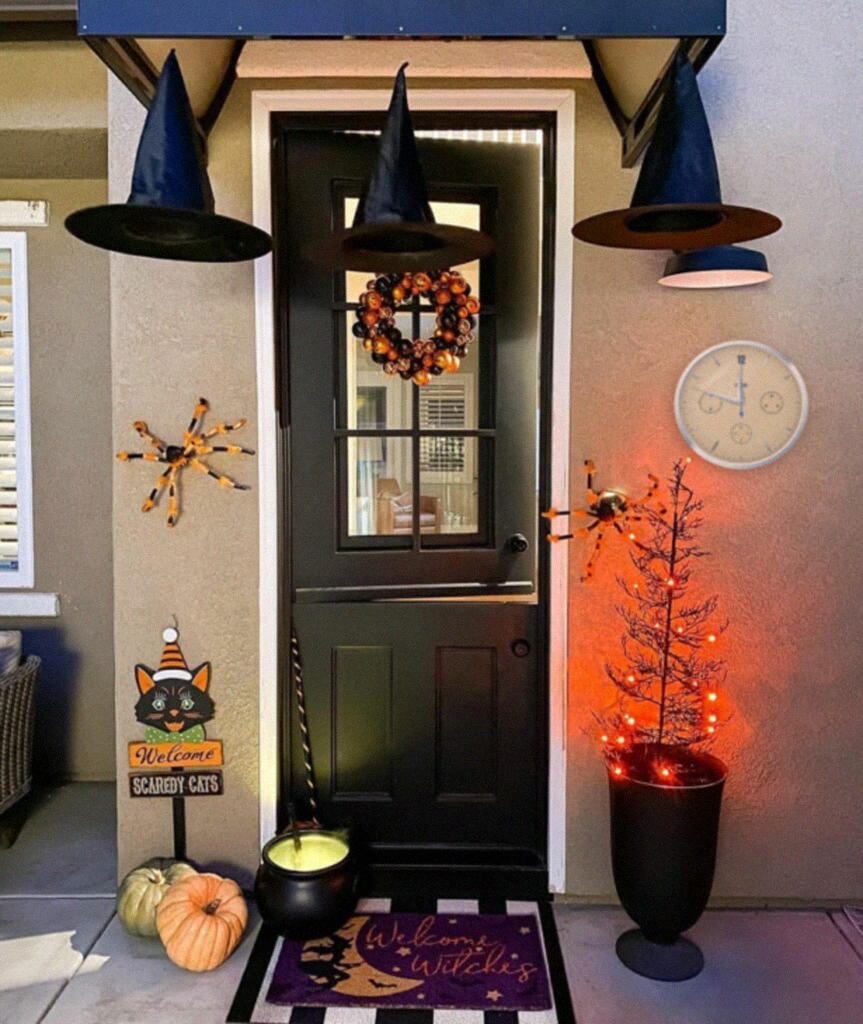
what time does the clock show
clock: 11:48
